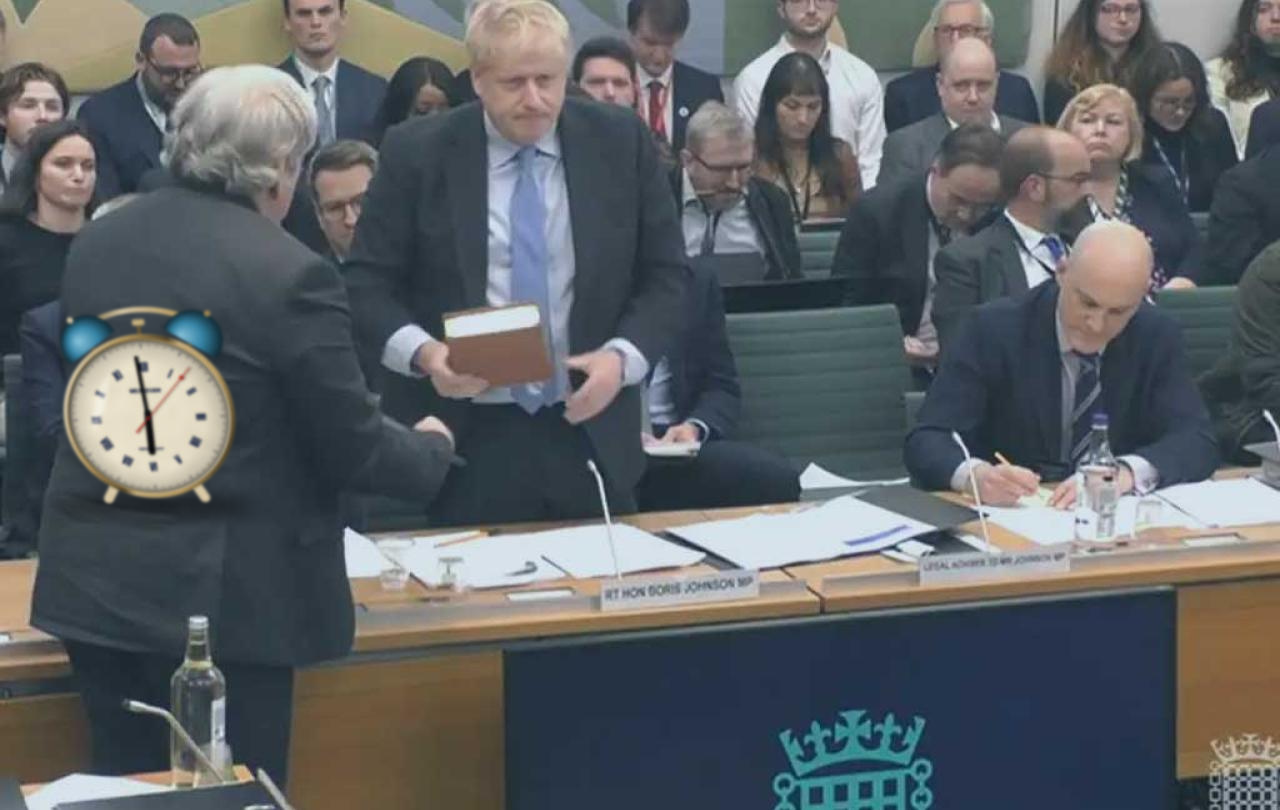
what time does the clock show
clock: 5:59:07
